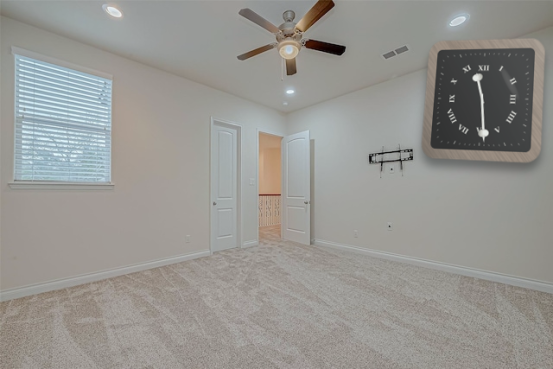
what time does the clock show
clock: 11:29
